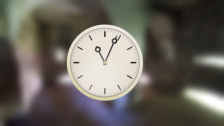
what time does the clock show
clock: 11:04
